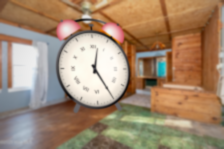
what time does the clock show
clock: 12:25
